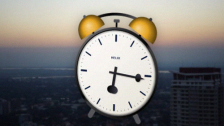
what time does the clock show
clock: 6:16
